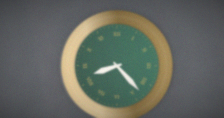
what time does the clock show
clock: 8:23
